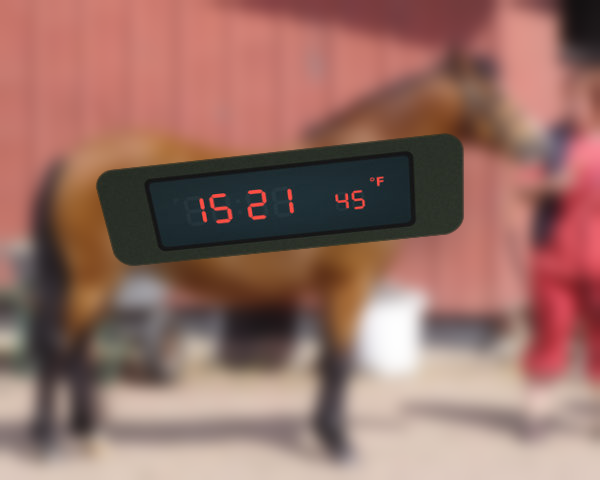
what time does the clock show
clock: 15:21
